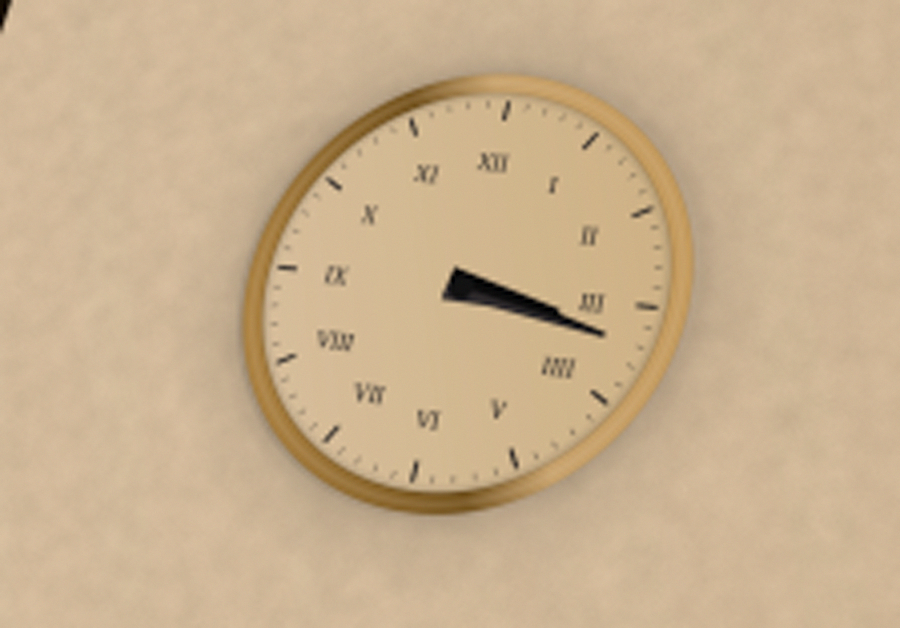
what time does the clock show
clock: 3:17
